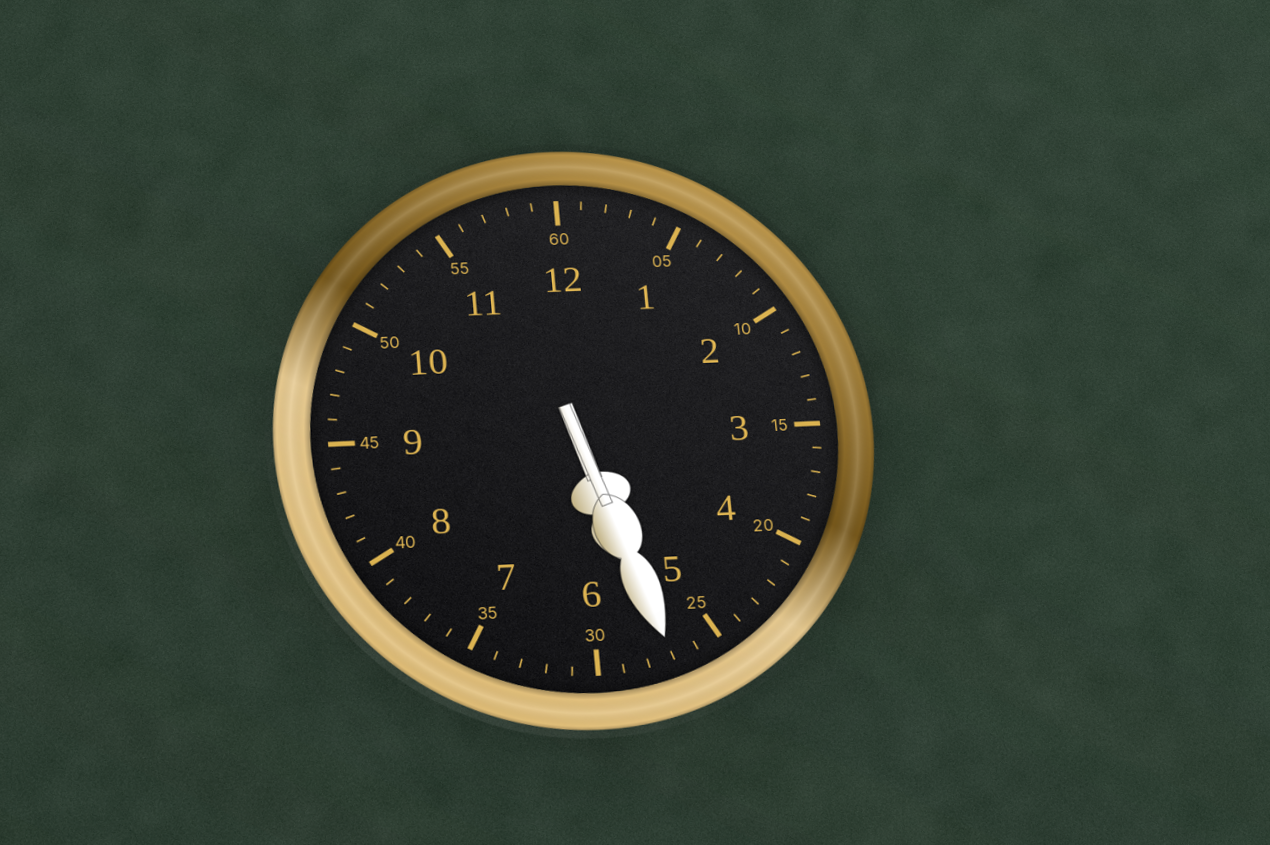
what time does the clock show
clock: 5:27
